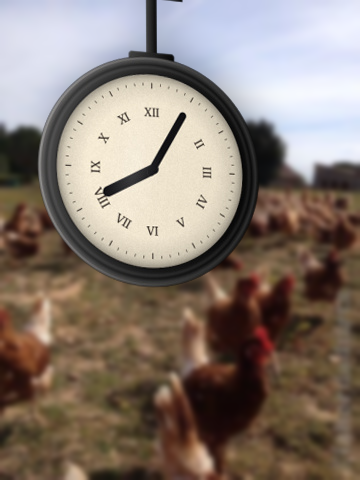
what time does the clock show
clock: 8:05
